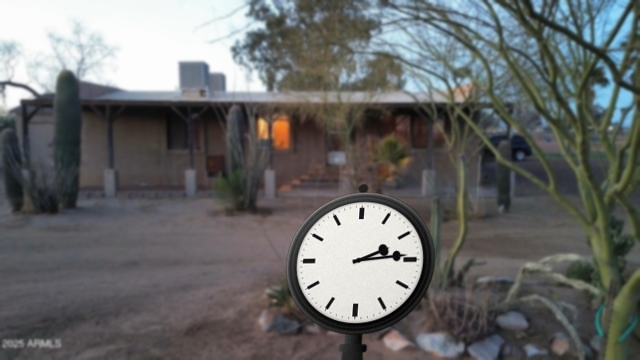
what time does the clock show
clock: 2:14
